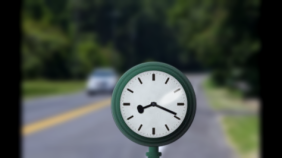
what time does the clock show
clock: 8:19
